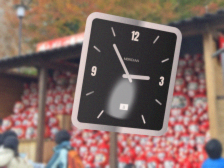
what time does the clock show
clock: 2:54
